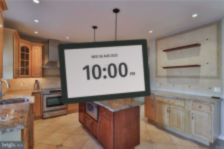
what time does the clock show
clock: 10:00
